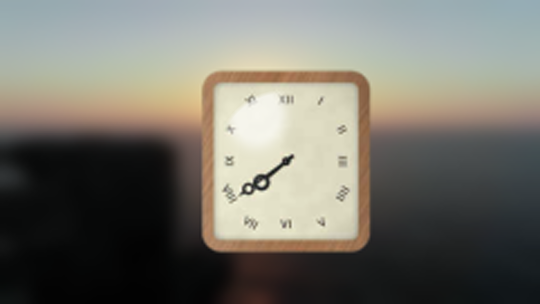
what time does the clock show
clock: 7:39
